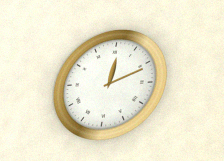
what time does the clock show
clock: 12:11
